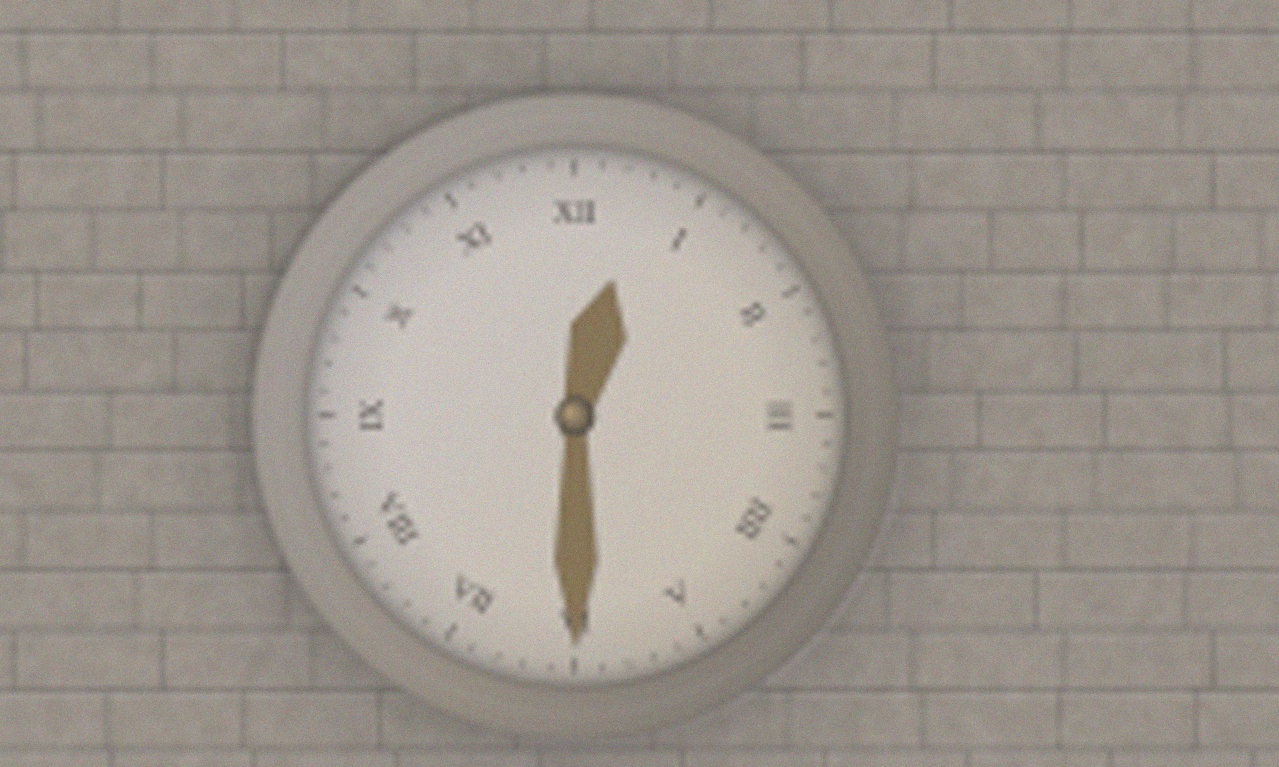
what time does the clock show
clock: 12:30
